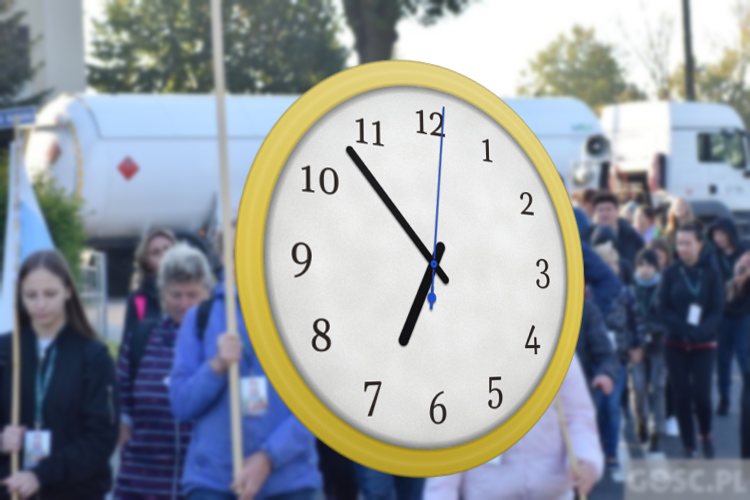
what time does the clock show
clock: 6:53:01
